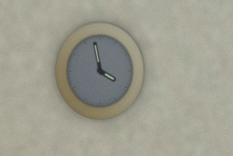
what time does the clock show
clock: 3:58
